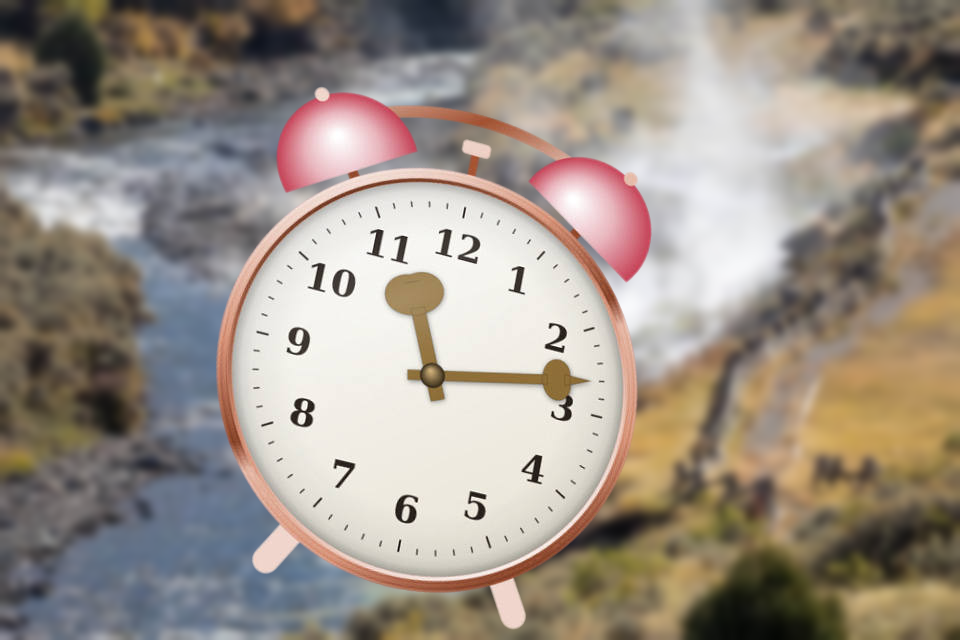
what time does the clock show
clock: 11:13
